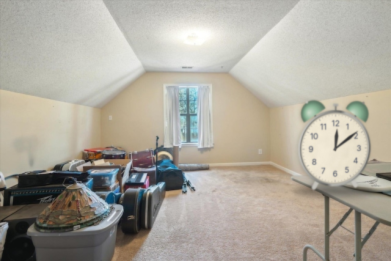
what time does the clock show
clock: 12:09
